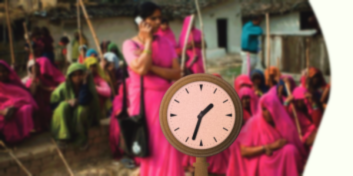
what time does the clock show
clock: 1:33
